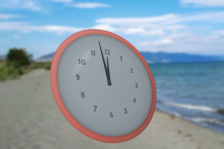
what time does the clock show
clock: 11:58
